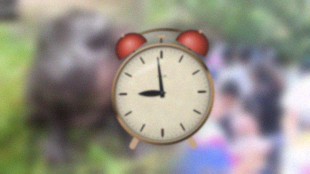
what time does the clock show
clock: 8:59
